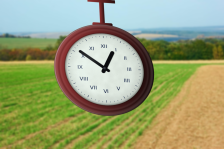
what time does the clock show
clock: 12:51
